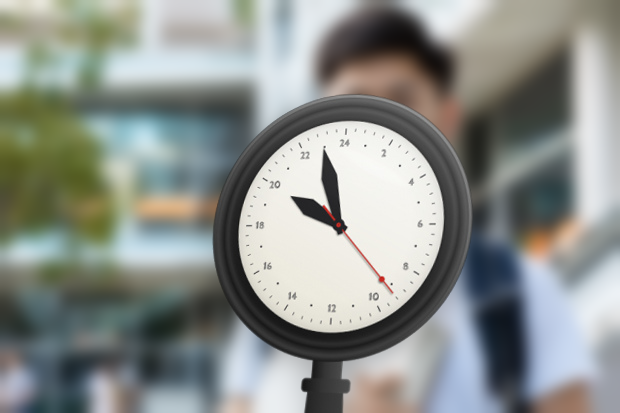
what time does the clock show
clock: 19:57:23
